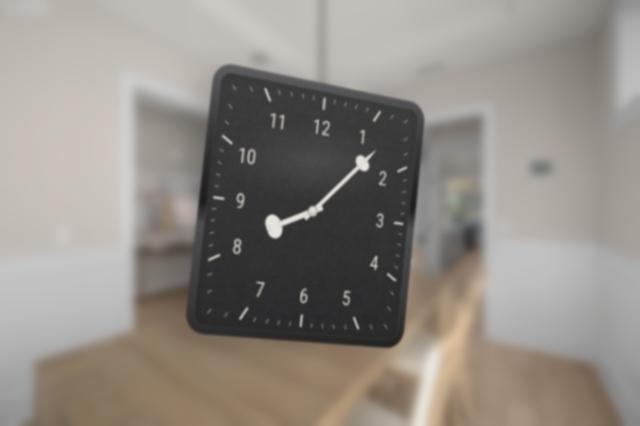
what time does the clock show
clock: 8:07
